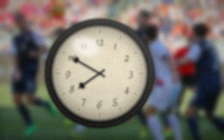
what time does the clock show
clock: 7:50
